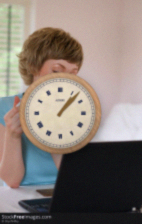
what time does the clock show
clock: 1:07
